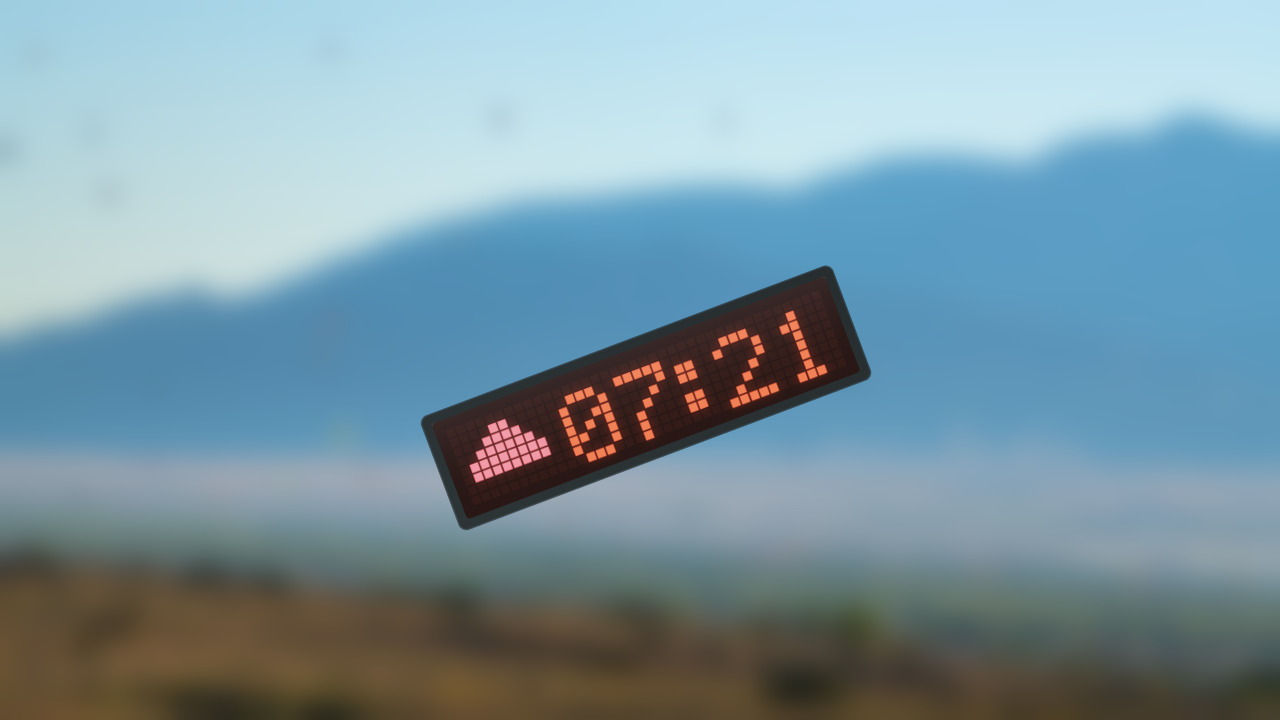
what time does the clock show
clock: 7:21
